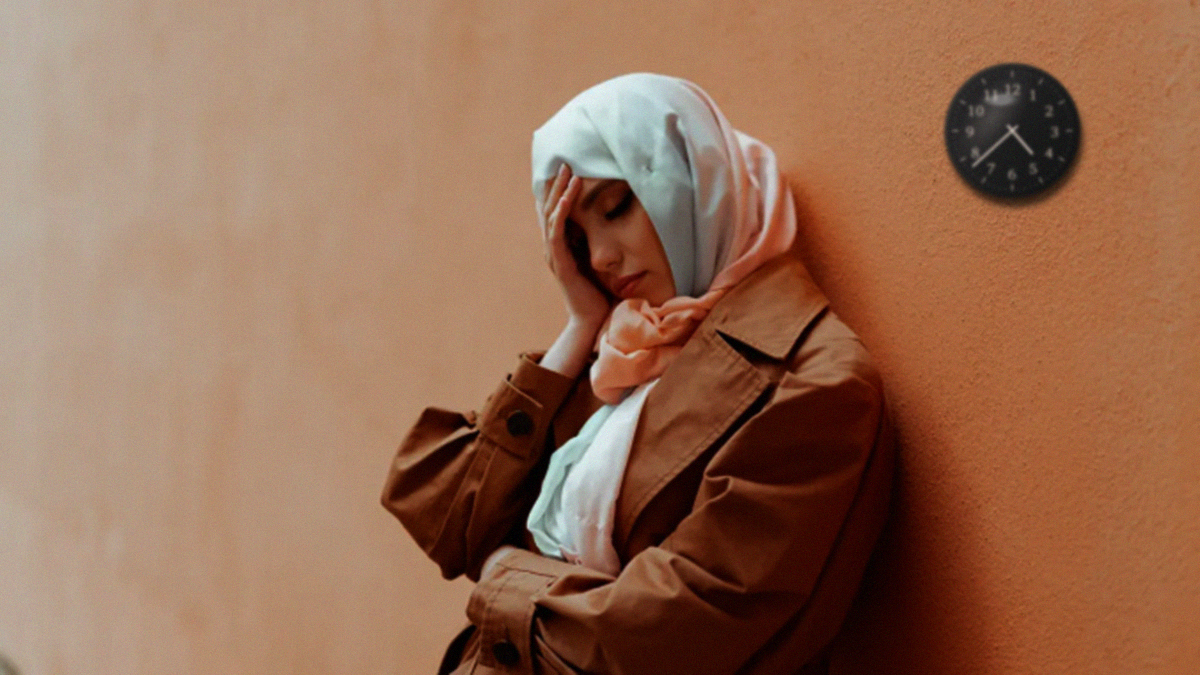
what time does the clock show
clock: 4:38
